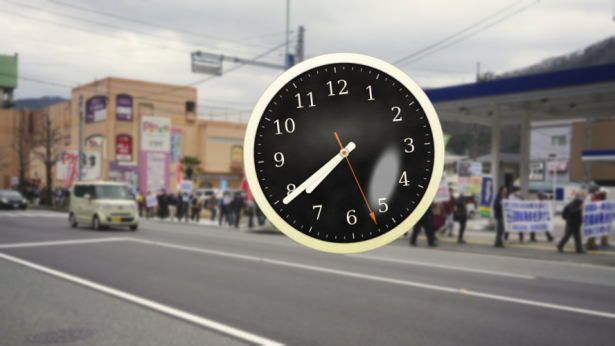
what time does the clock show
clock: 7:39:27
